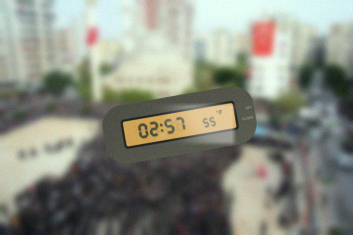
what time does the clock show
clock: 2:57
